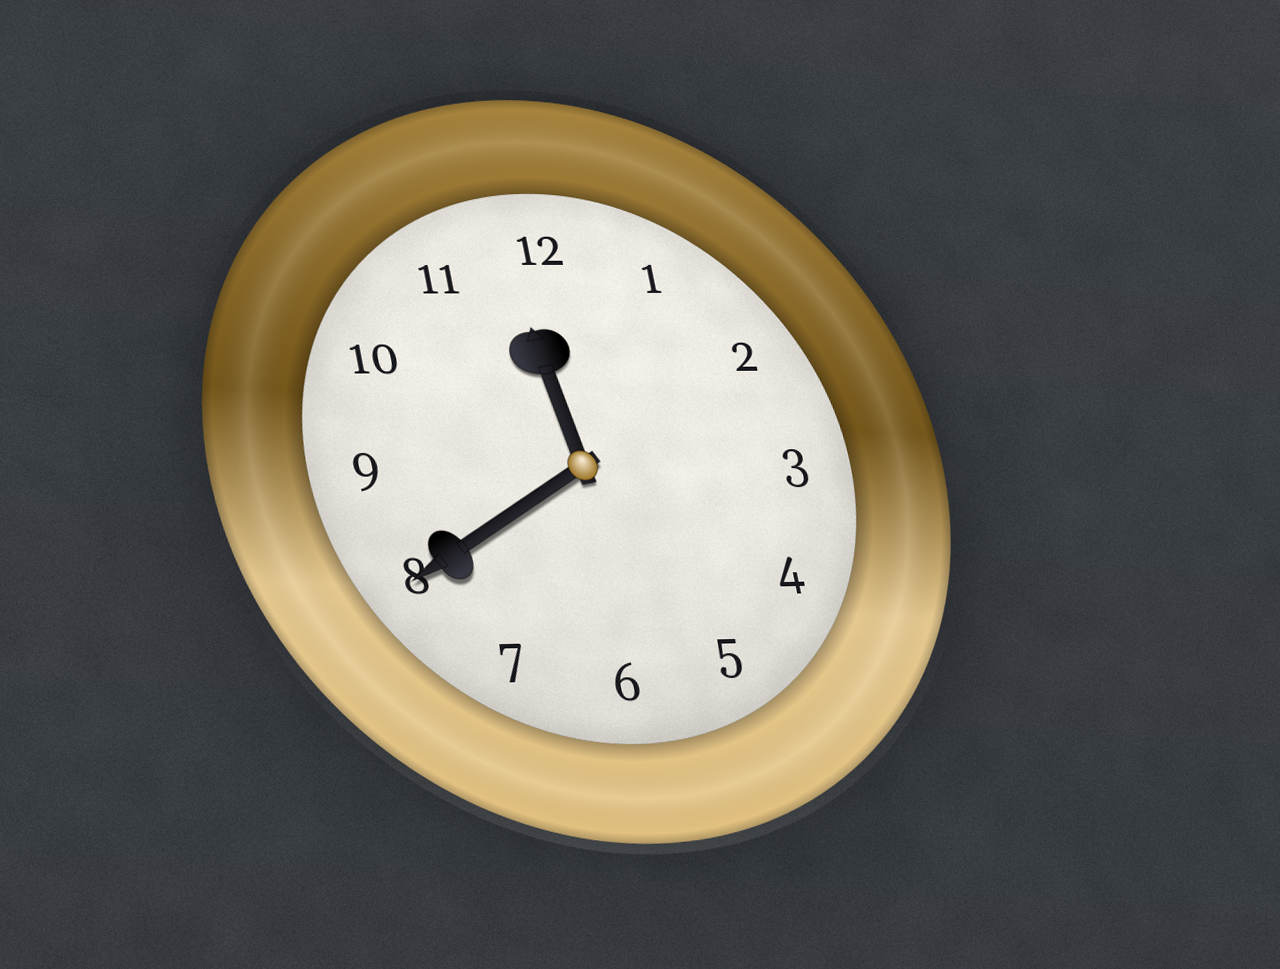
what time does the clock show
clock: 11:40
